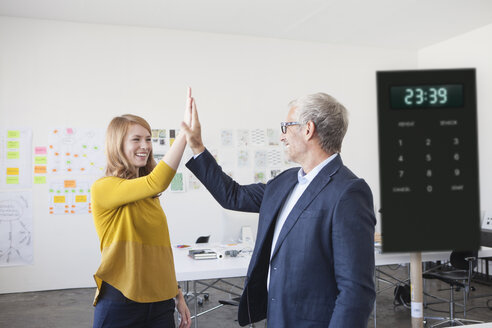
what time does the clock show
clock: 23:39
